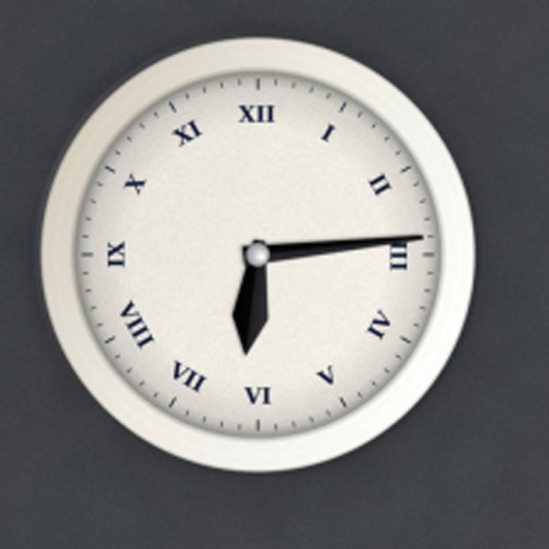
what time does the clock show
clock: 6:14
